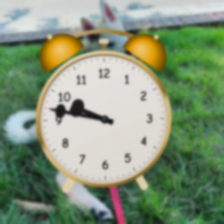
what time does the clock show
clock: 9:47
